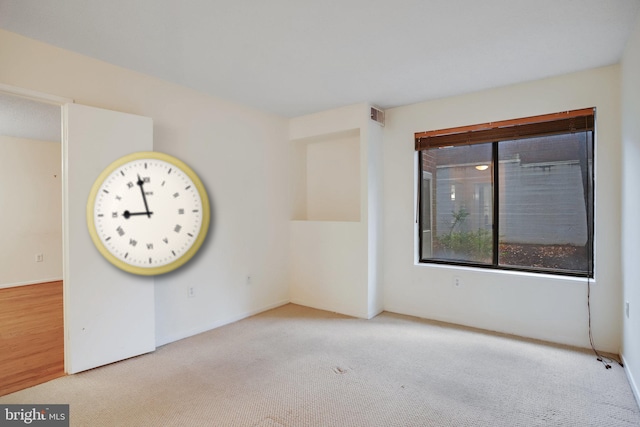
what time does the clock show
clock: 8:58
